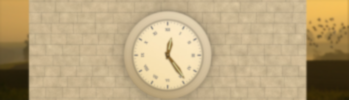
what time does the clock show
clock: 12:24
